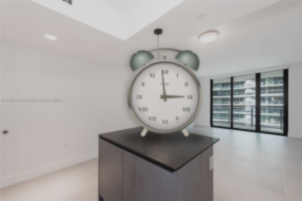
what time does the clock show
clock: 2:59
